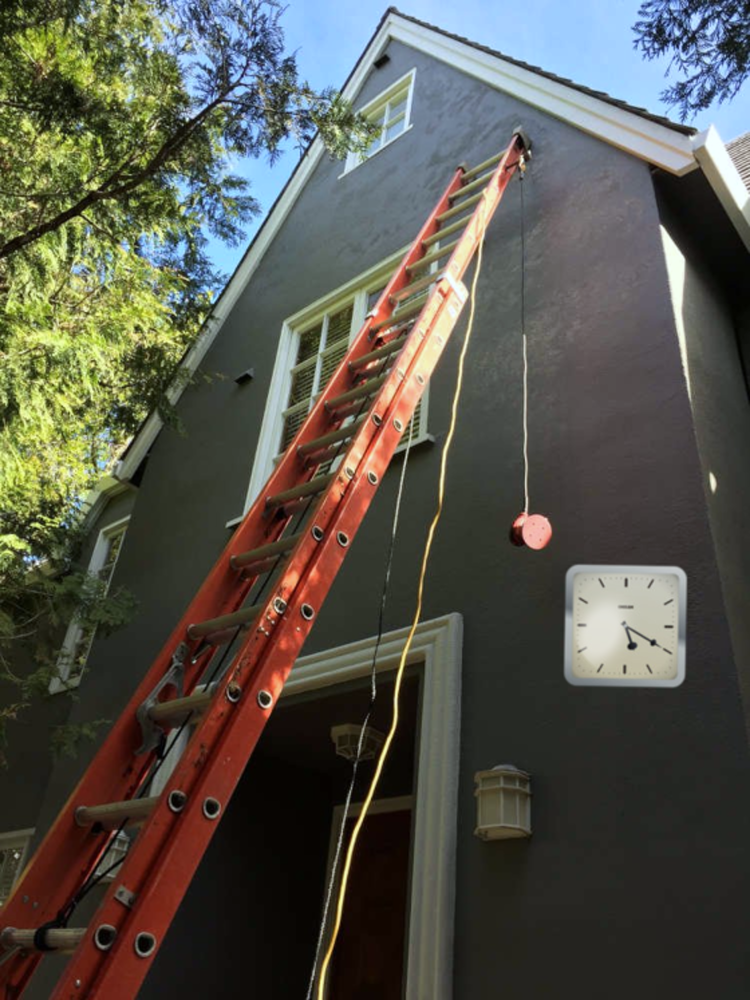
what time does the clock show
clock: 5:20
